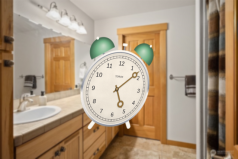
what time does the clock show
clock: 5:08
